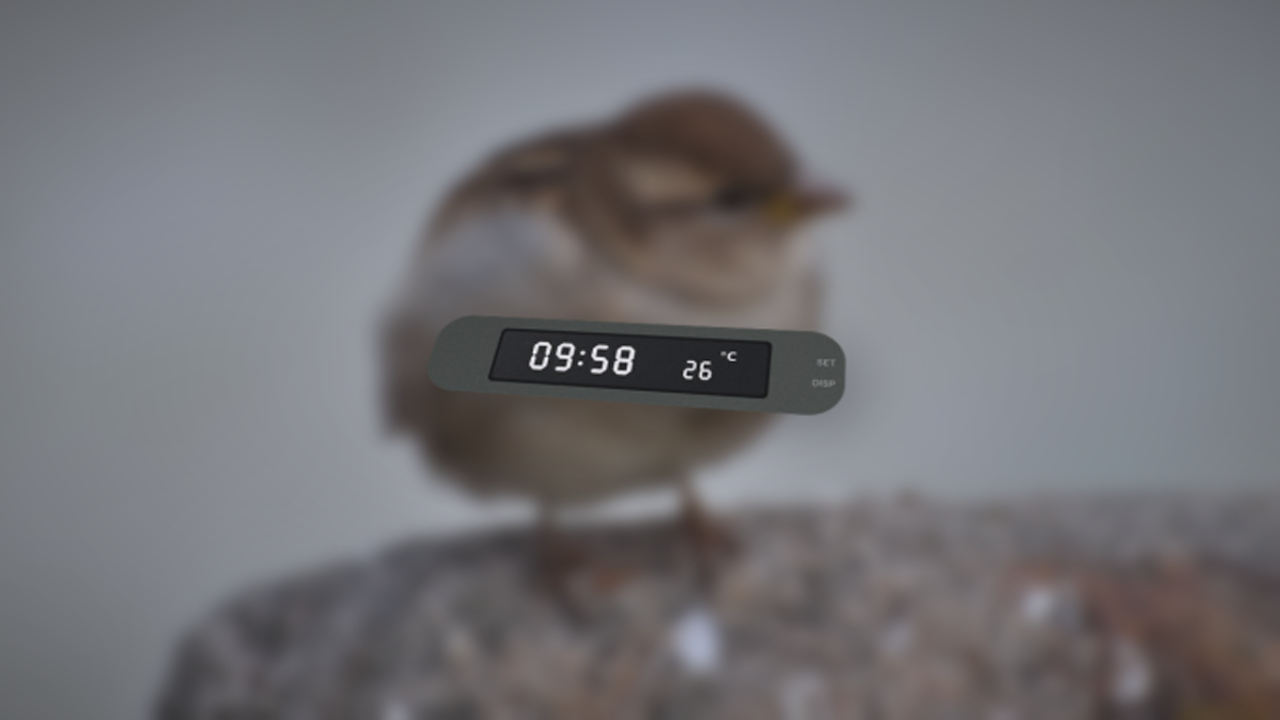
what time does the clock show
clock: 9:58
